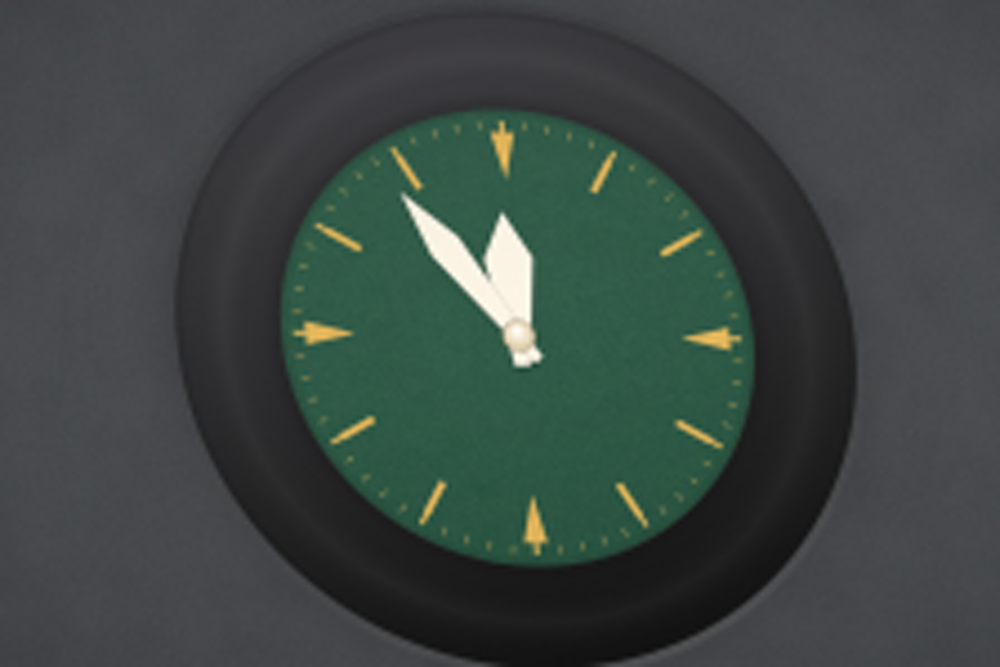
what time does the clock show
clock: 11:54
